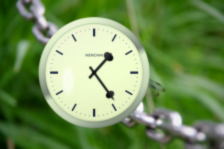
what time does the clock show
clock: 1:24
